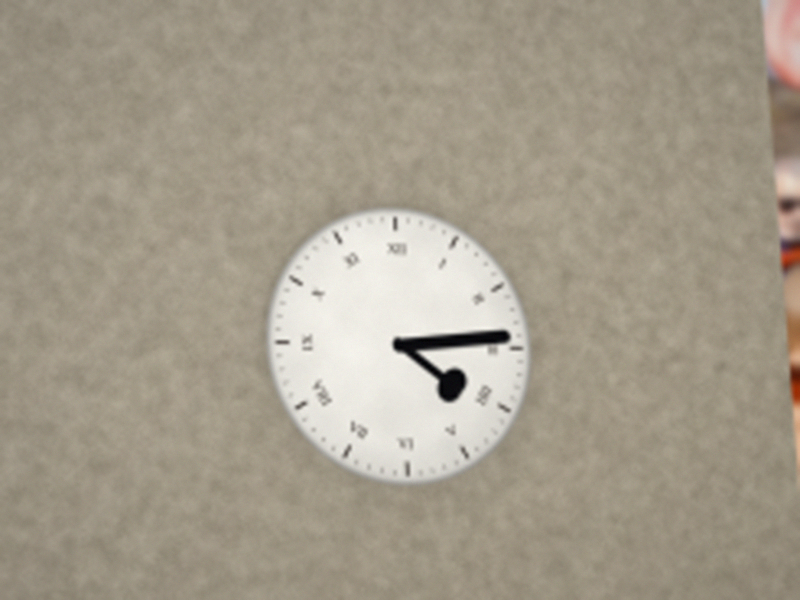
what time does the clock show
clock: 4:14
